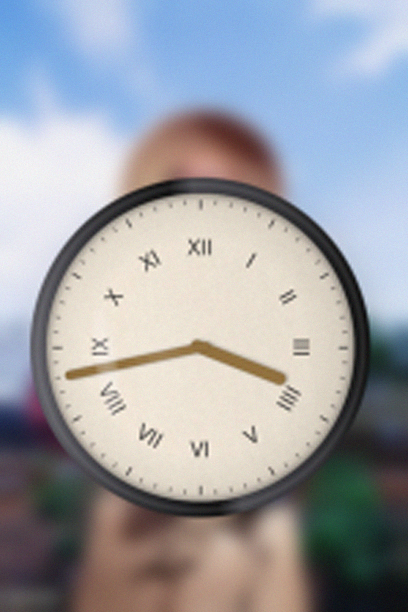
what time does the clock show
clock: 3:43
